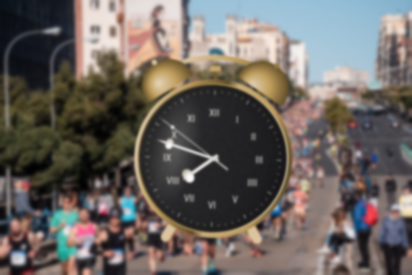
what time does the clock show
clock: 7:47:51
